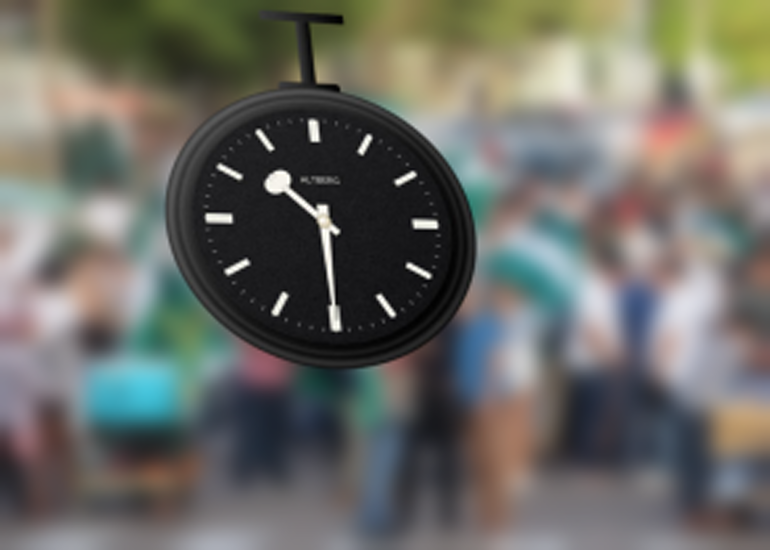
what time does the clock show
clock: 10:30
